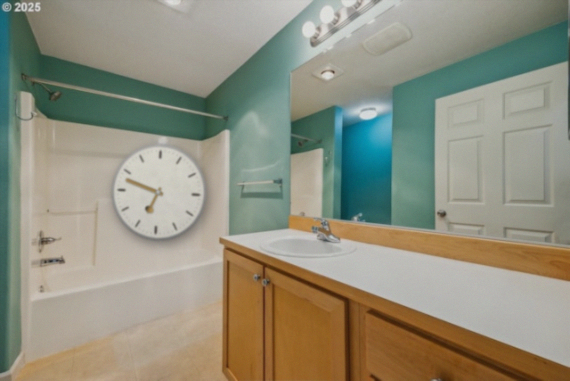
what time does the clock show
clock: 6:48
